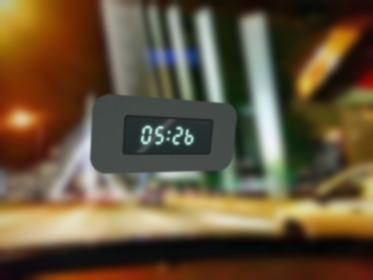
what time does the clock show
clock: 5:26
